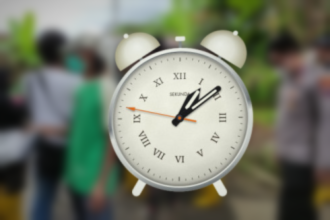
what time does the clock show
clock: 1:08:47
